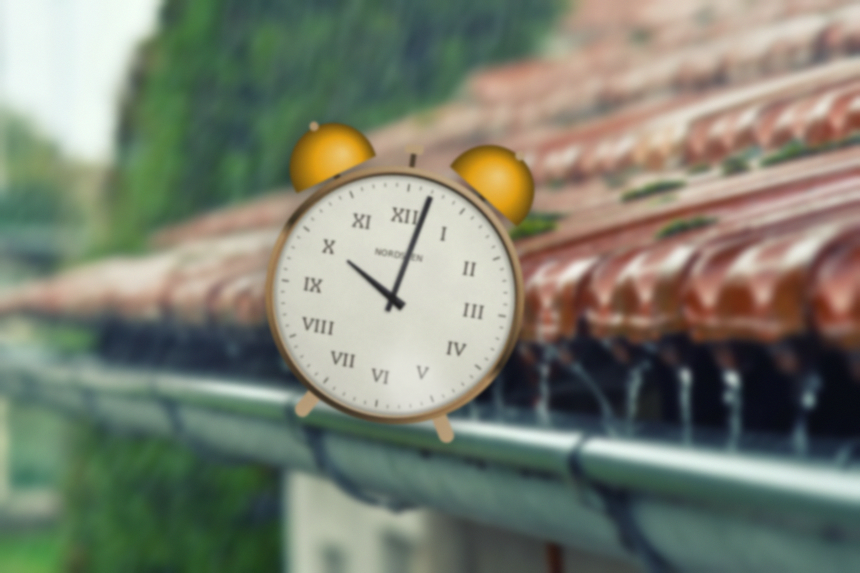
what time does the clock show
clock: 10:02
